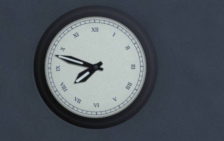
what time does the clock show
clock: 7:48
